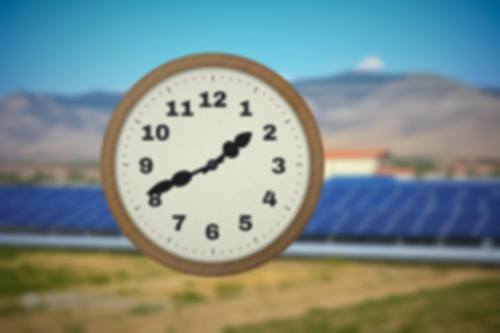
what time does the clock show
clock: 1:41
